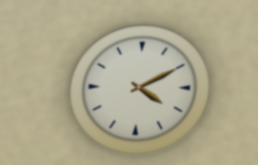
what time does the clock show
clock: 4:10
